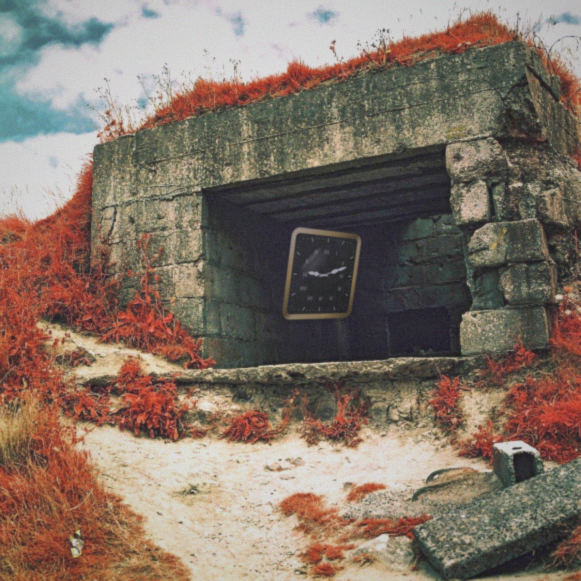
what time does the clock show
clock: 9:12
